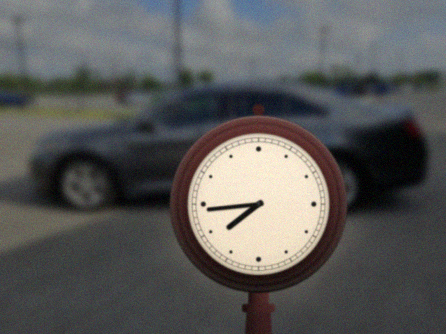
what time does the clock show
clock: 7:44
